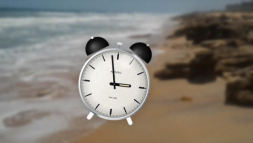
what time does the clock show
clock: 2:58
